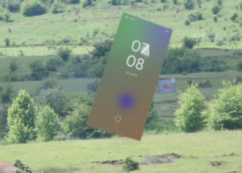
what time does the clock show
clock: 7:08
